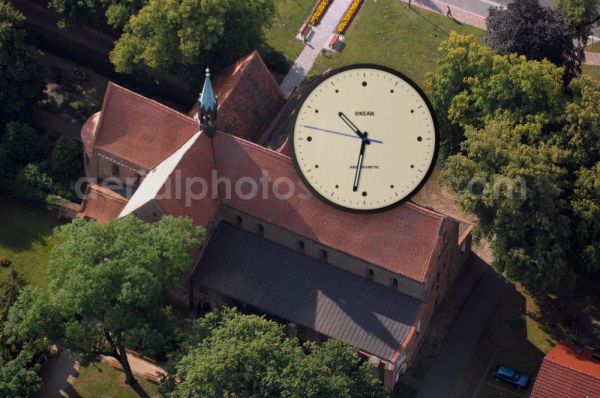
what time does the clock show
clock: 10:31:47
